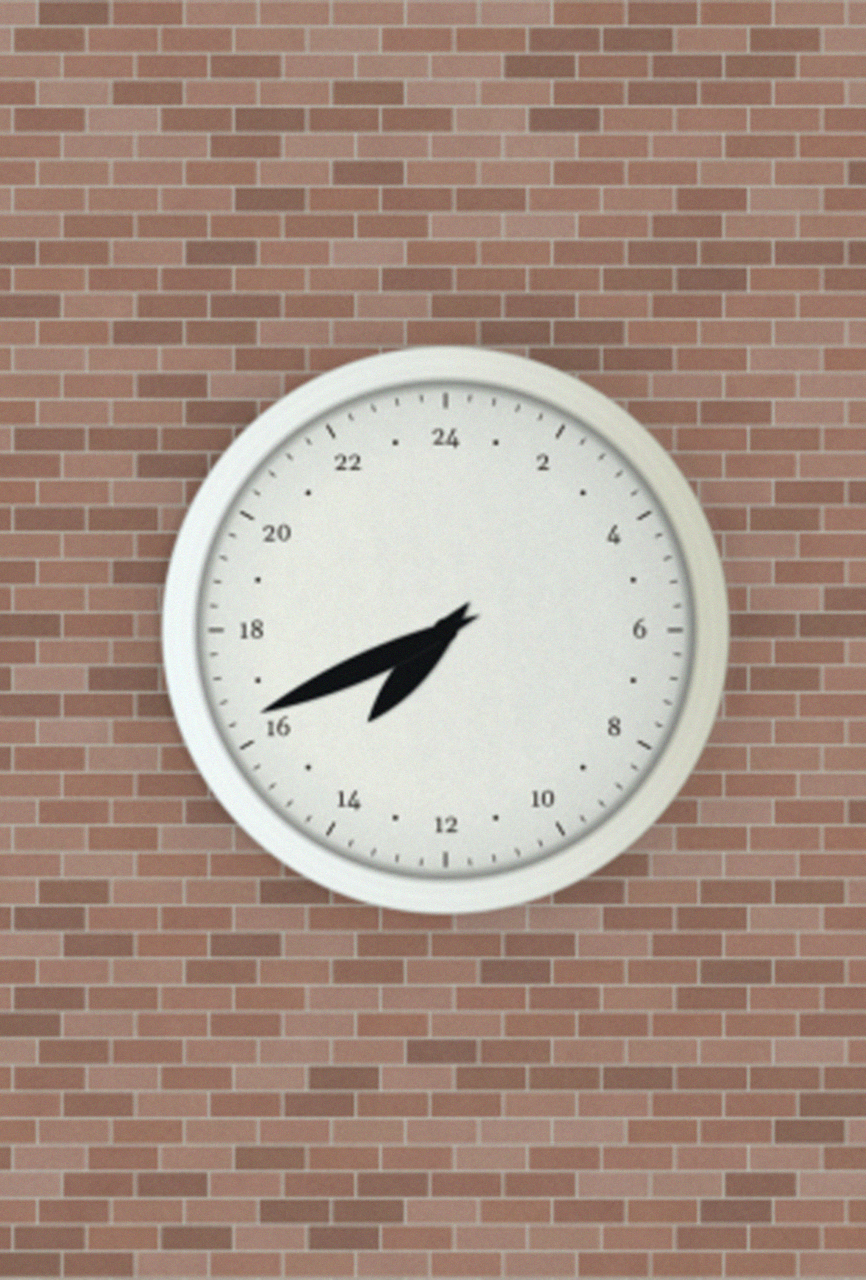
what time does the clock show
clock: 14:41
